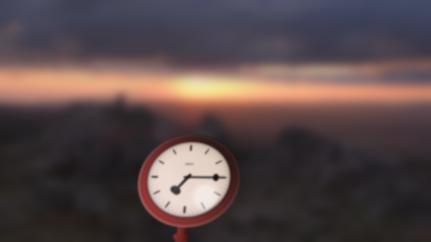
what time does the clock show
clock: 7:15
